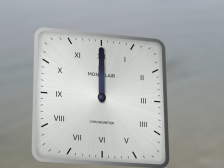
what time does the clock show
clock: 12:00
